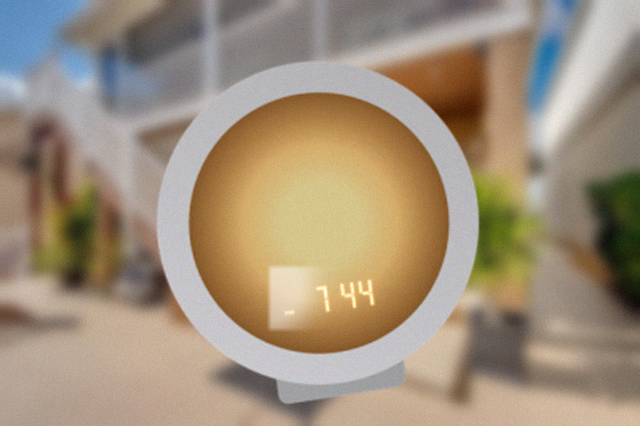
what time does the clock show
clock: 7:44
